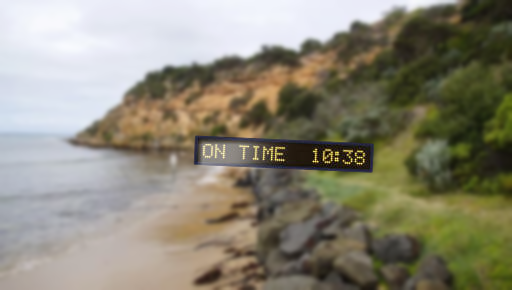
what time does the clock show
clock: 10:38
